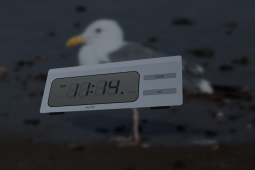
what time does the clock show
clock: 11:14
